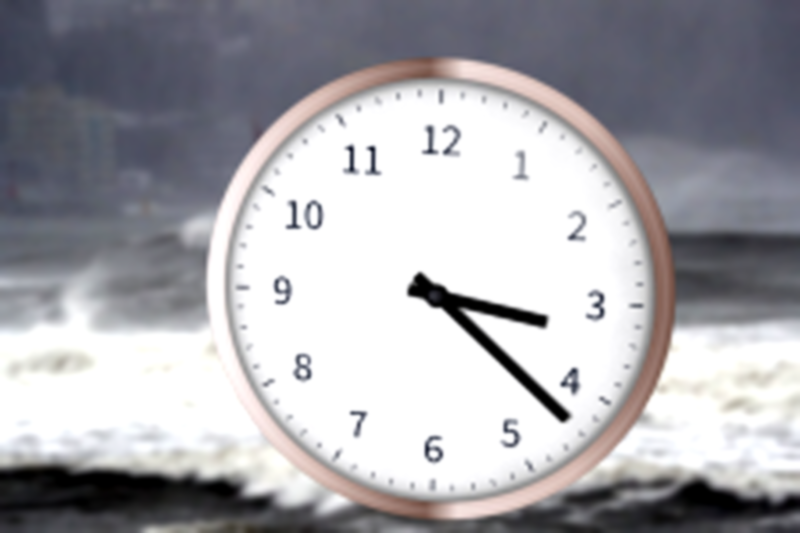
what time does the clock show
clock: 3:22
